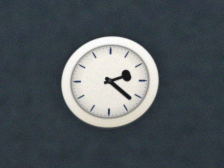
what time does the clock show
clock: 2:22
